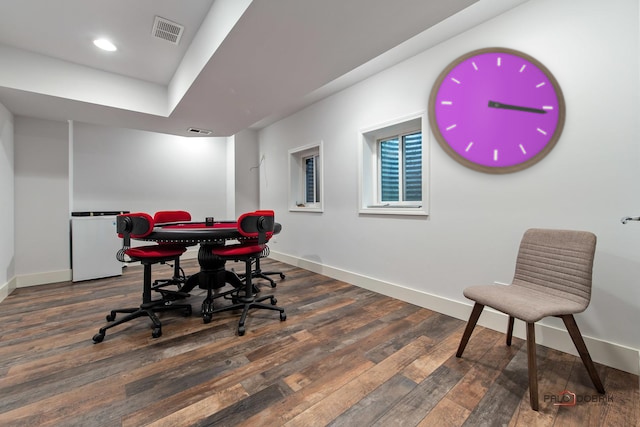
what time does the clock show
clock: 3:16
